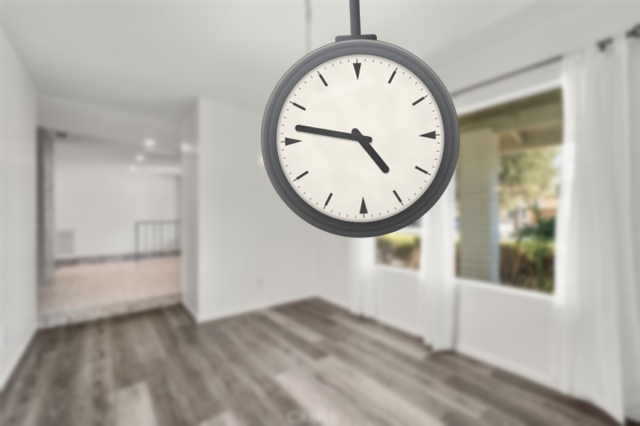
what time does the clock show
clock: 4:47
